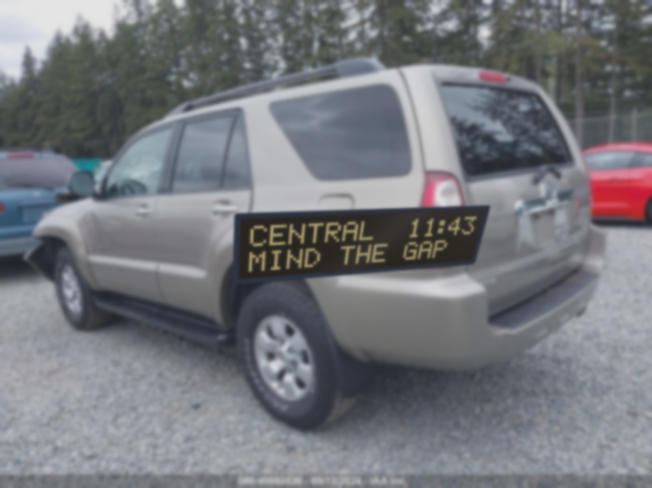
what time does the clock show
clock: 11:43
